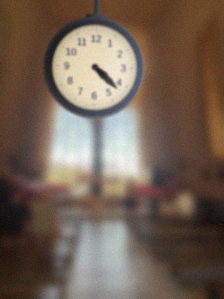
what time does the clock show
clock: 4:22
